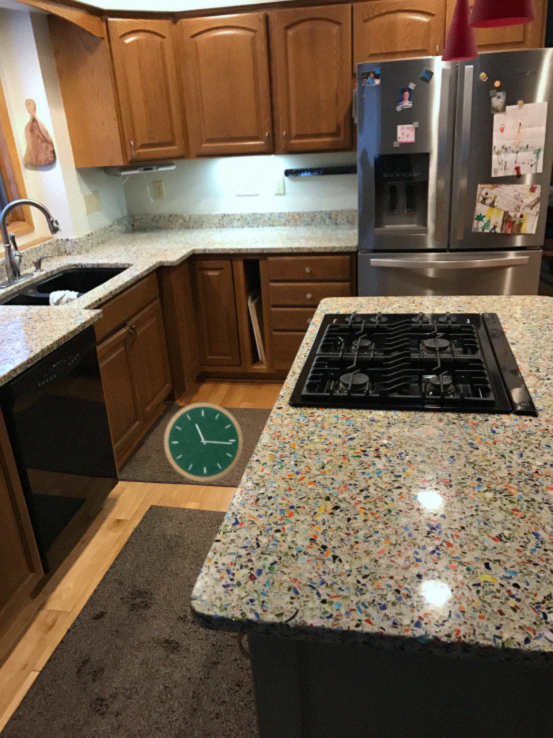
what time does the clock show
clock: 11:16
